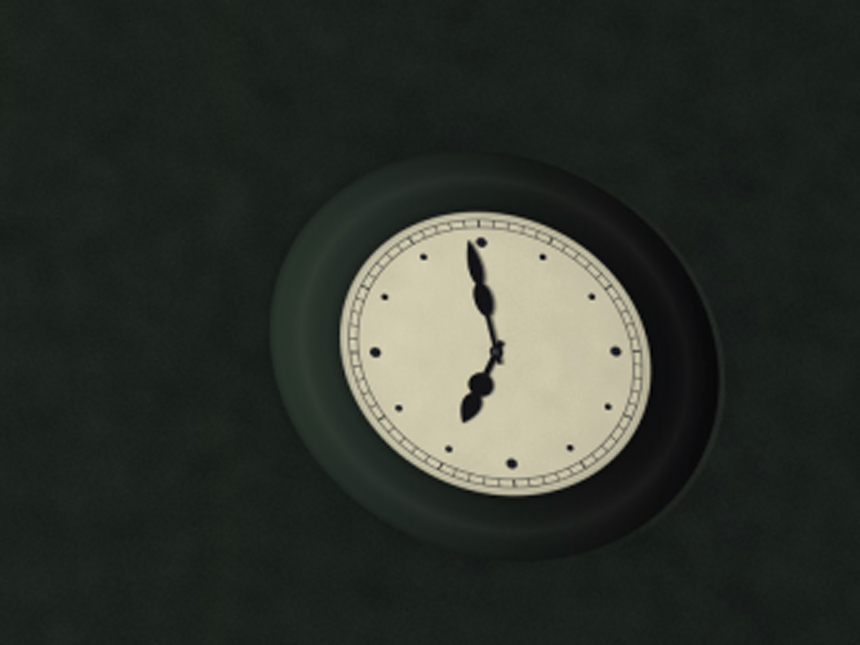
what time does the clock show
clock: 6:59
